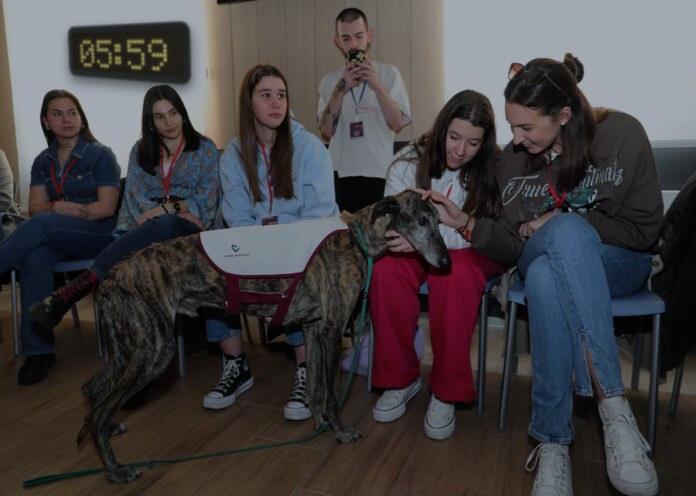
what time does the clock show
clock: 5:59
